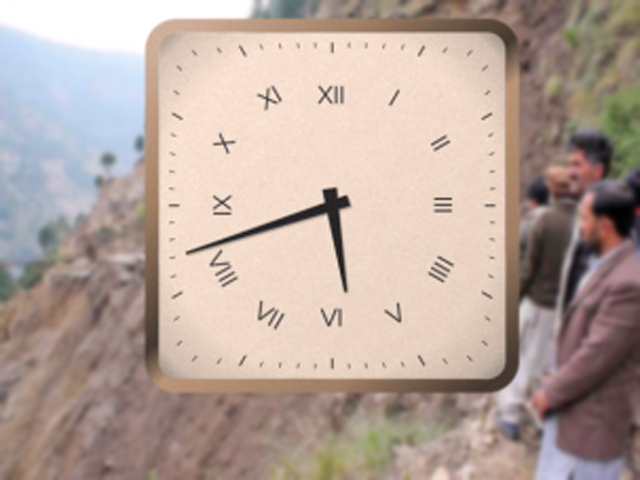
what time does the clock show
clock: 5:42
